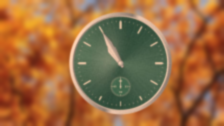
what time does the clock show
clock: 10:55
